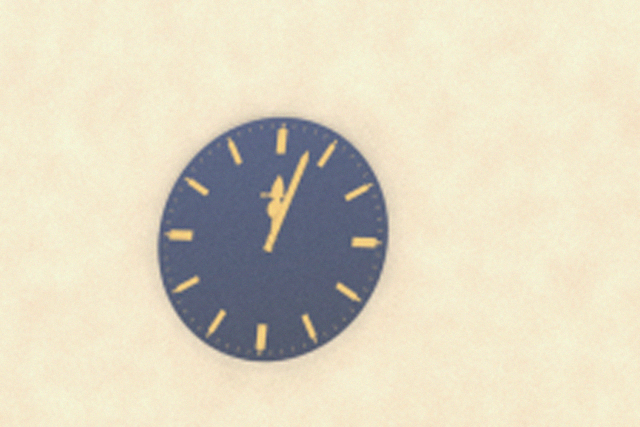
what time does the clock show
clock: 12:03
